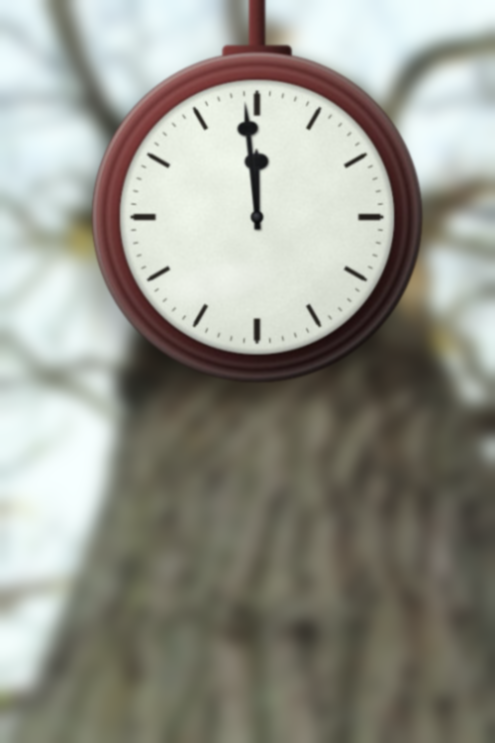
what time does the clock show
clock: 11:59
